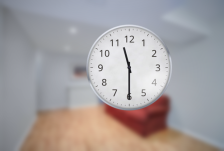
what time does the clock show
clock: 11:30
